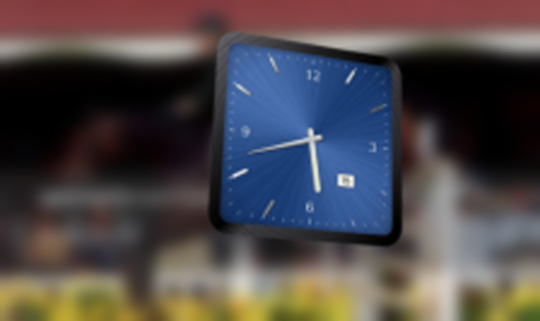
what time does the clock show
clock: 5:42
